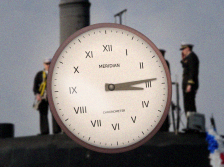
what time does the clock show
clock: 3:14
